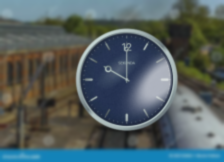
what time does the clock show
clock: 10:00
